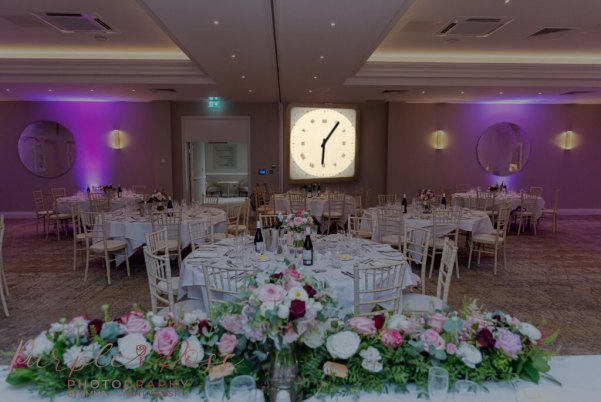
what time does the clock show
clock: 6:06
